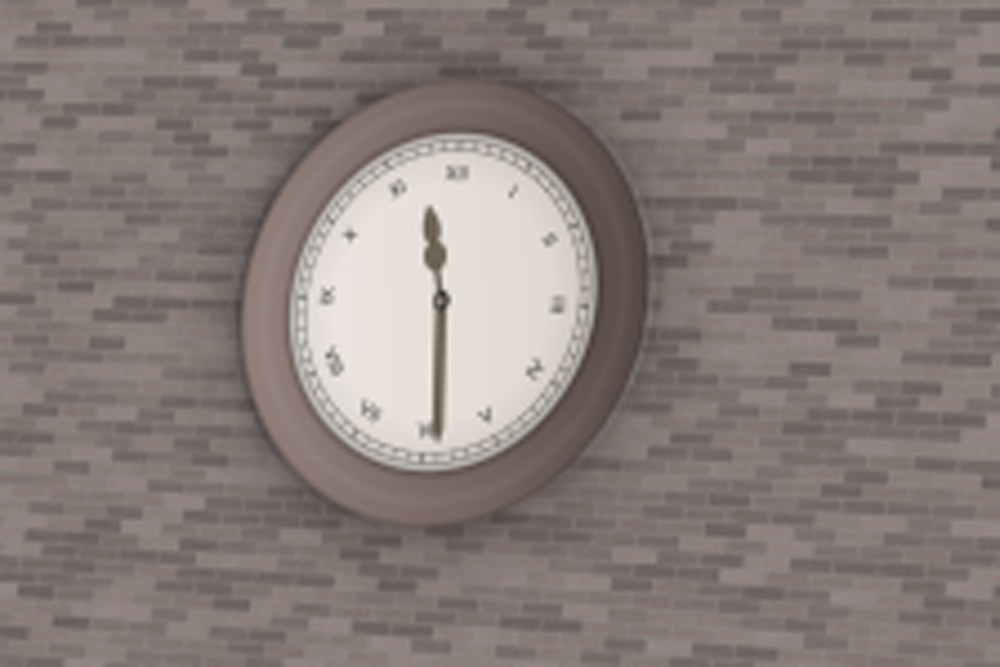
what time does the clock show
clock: 11:29
